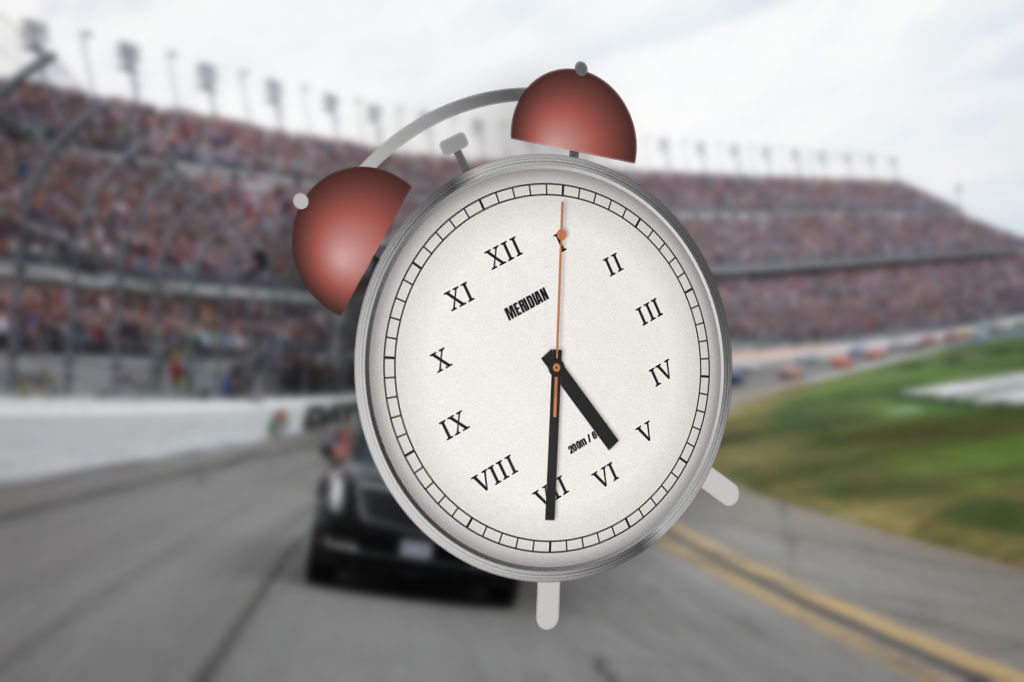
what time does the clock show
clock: 5:35:05
